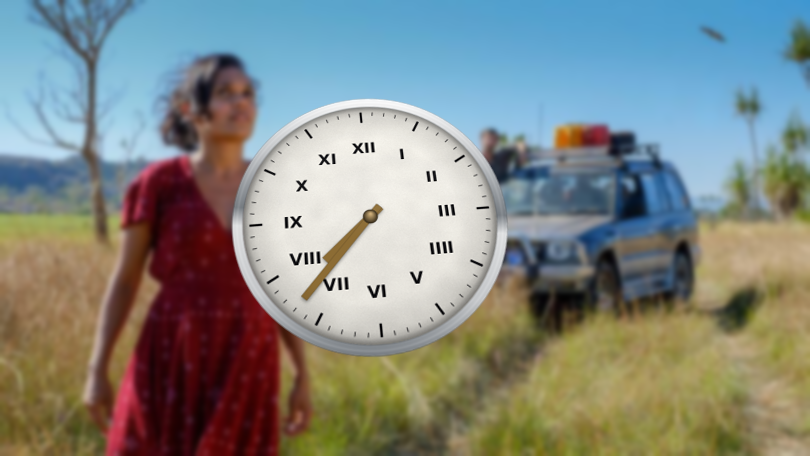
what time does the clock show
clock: 7:37
